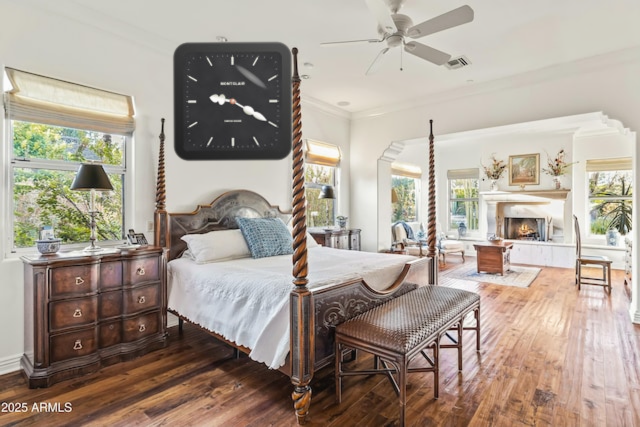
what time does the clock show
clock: 9:20
